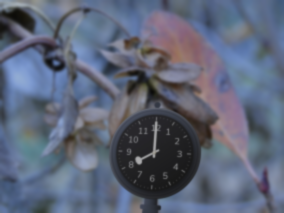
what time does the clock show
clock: 8:00
